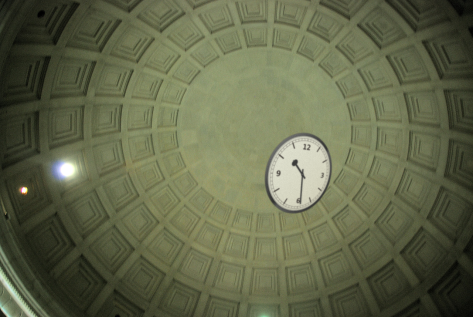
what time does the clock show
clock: 10:29
